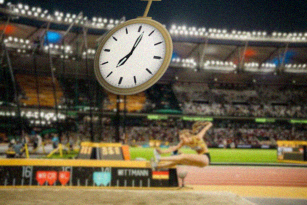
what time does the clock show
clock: 7:02
